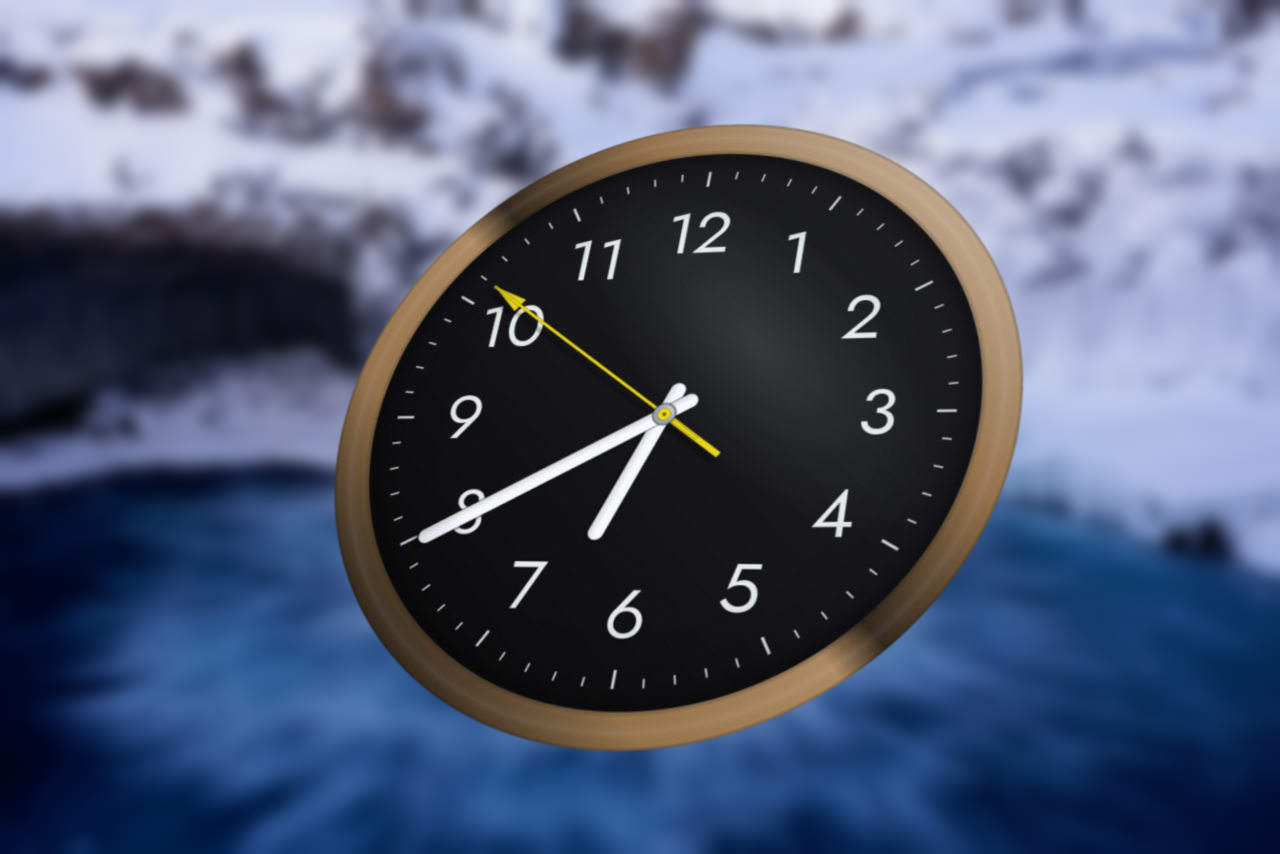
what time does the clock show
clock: 6:39:51
